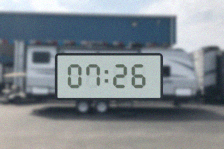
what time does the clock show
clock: 7:26
